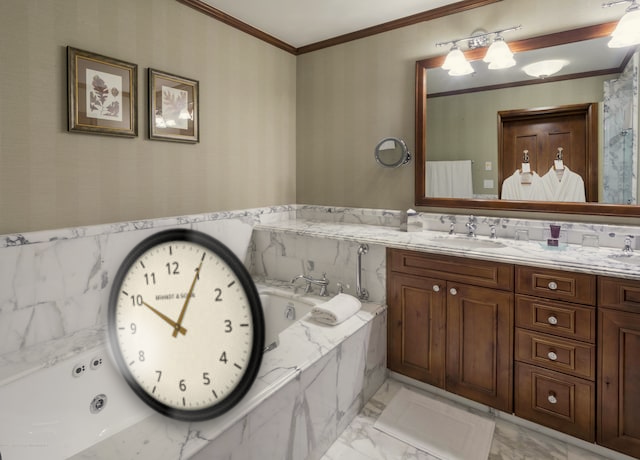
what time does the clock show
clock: 10:05
